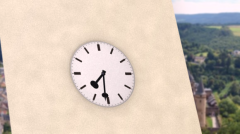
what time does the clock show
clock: 7:31
